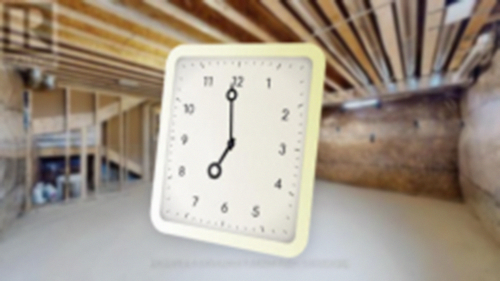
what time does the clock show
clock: 6:59
